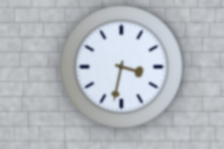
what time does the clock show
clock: 3:32
